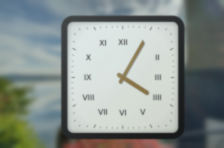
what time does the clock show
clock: 4:05
